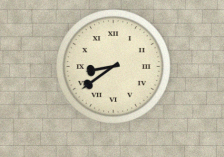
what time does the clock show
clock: 8:39
